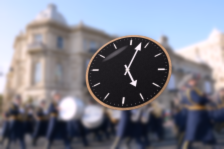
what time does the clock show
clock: 5:03
